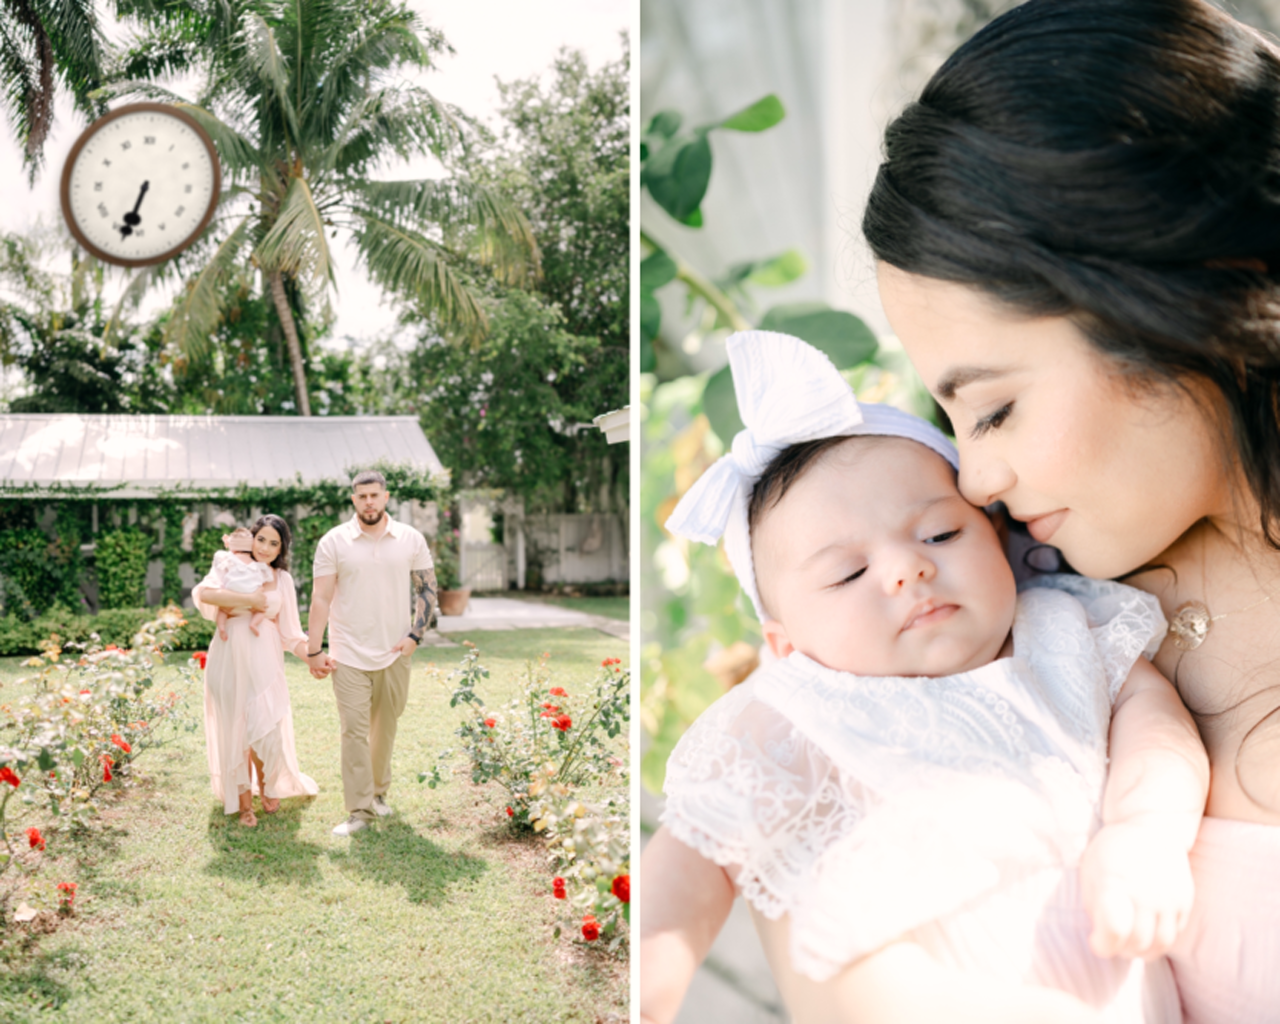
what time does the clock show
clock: 6:33
